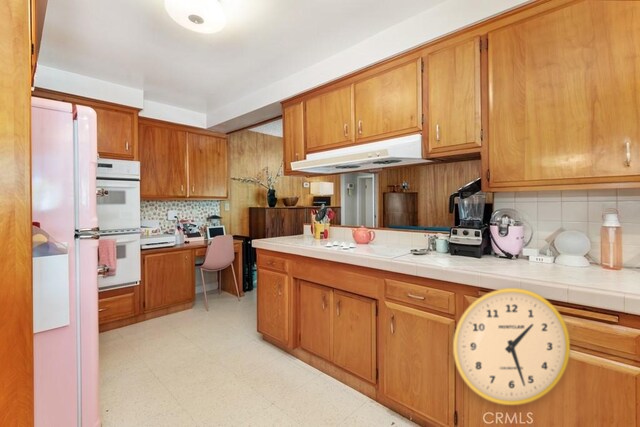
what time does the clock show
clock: 1:27
